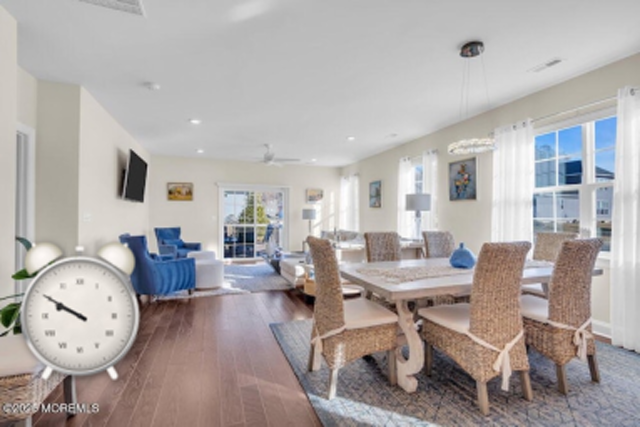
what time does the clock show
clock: 9:50
